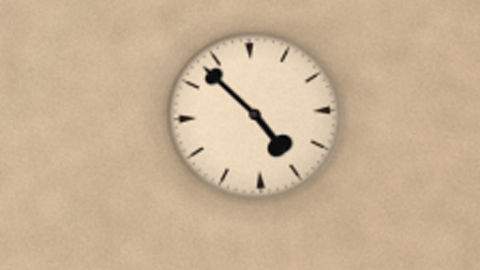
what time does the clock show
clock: 4:53
